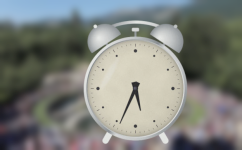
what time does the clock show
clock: 5:34
